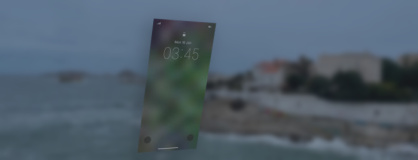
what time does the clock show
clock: 3:45
